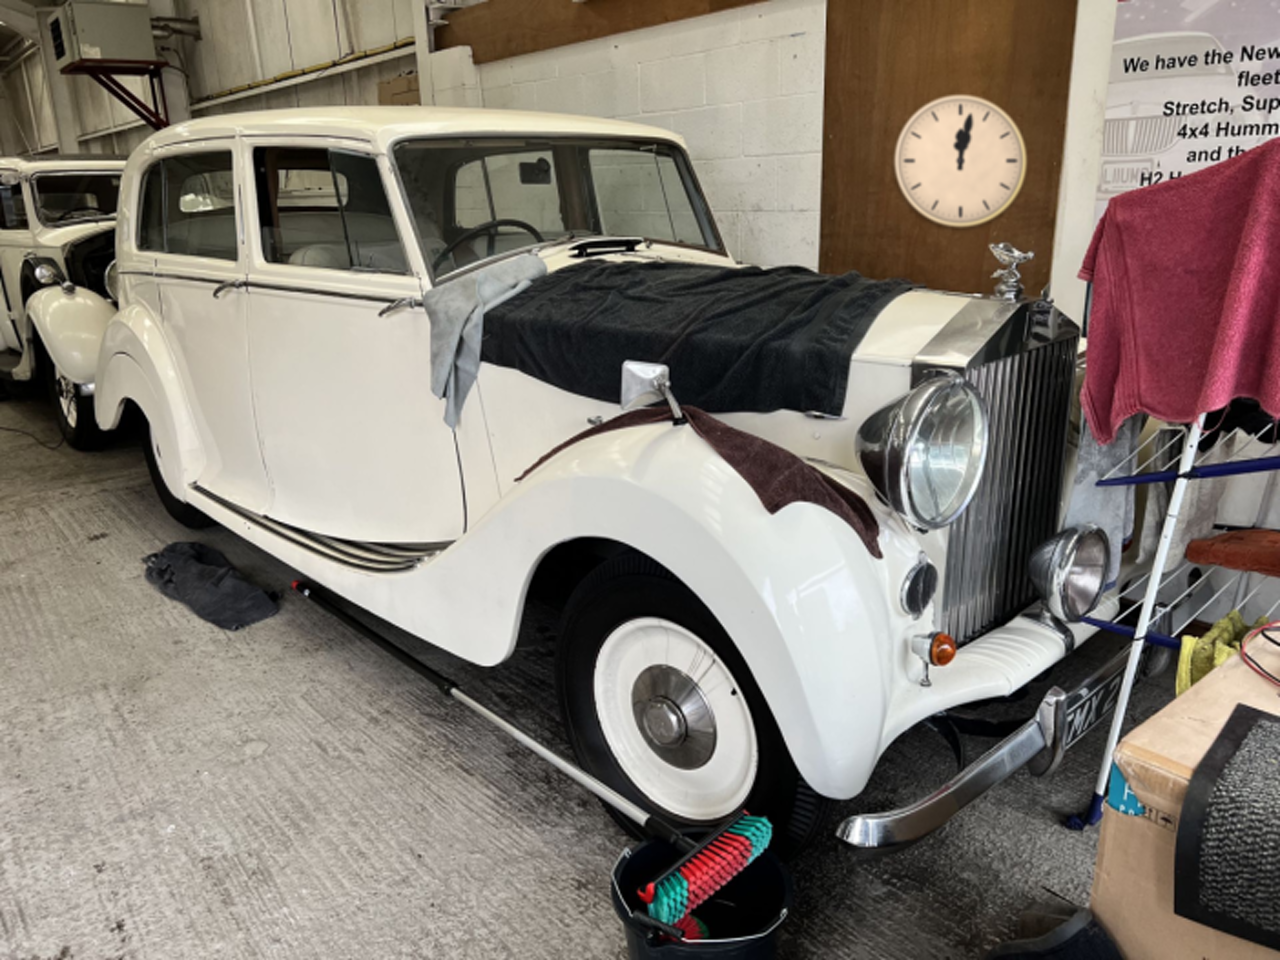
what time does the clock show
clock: 12:02
